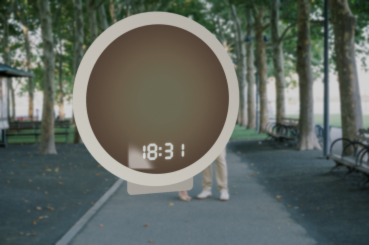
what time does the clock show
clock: 18:31
